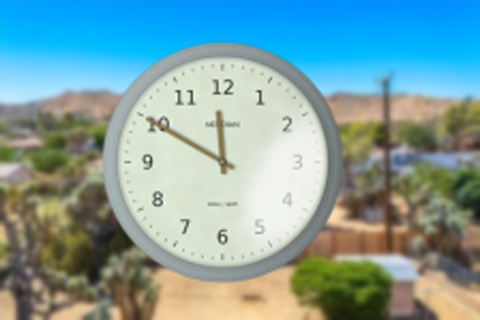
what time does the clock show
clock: 11:50
